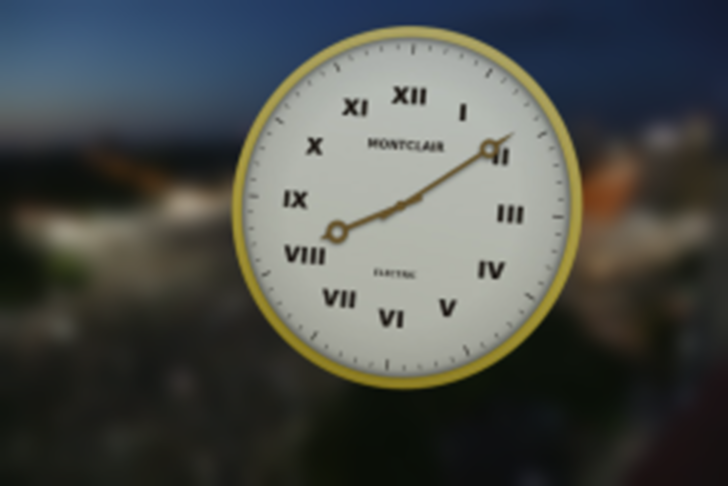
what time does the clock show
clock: 8:09
